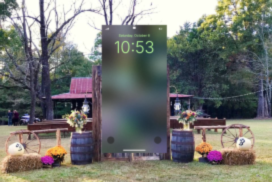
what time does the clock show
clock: 10:53
